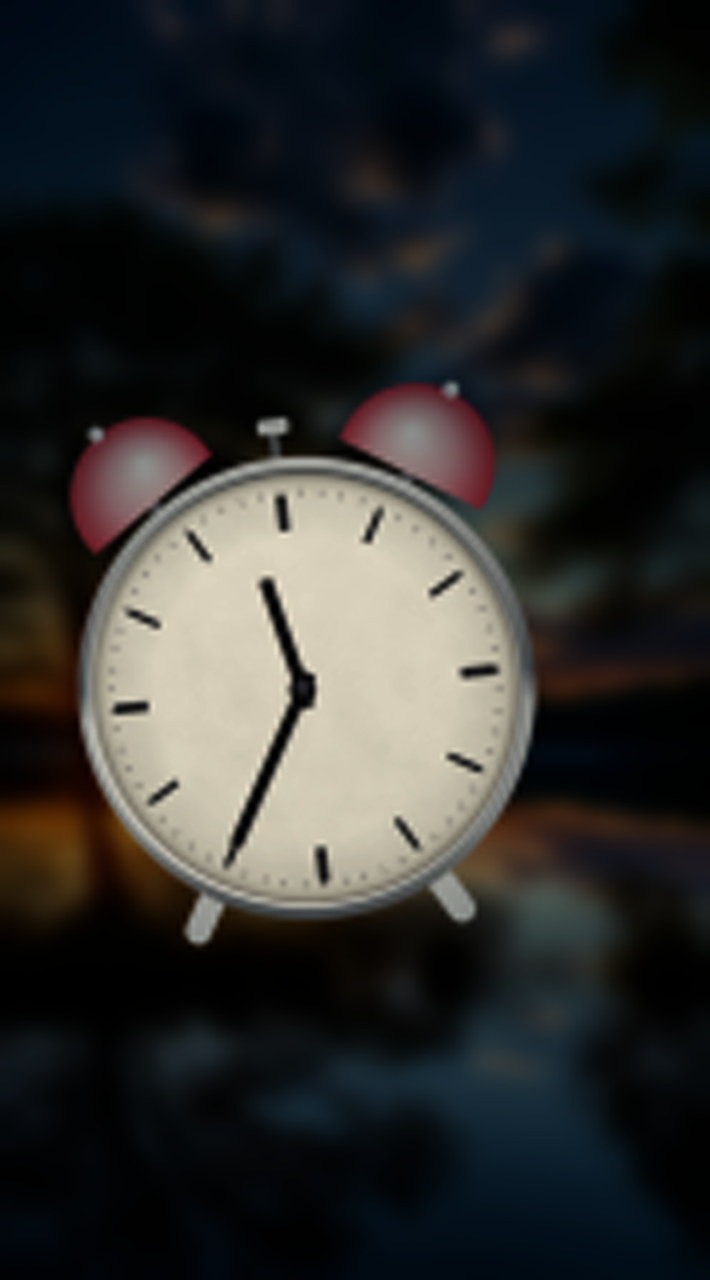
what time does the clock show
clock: 11:35
